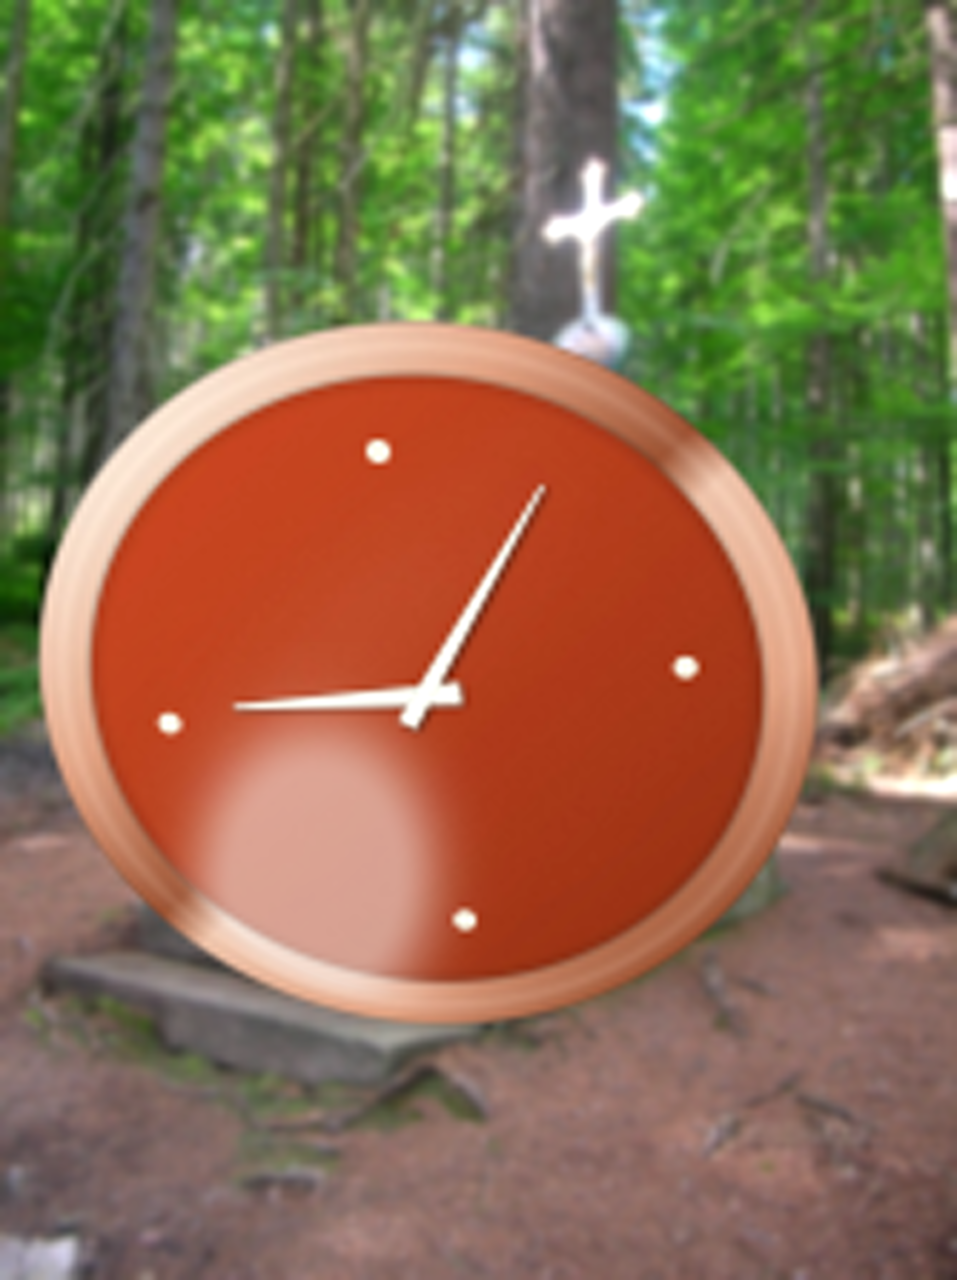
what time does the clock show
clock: 9:06
